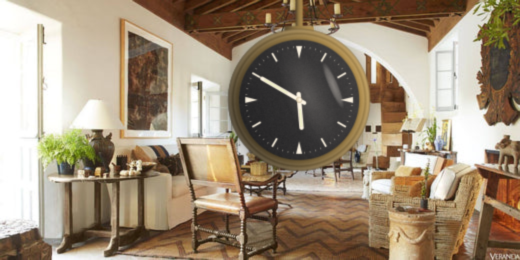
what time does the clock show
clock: 5:50
